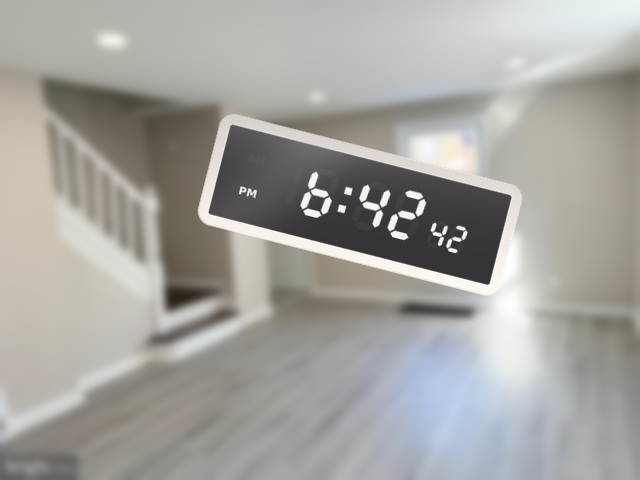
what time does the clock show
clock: 6:42:42
